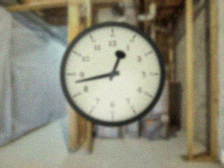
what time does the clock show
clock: 12:43
